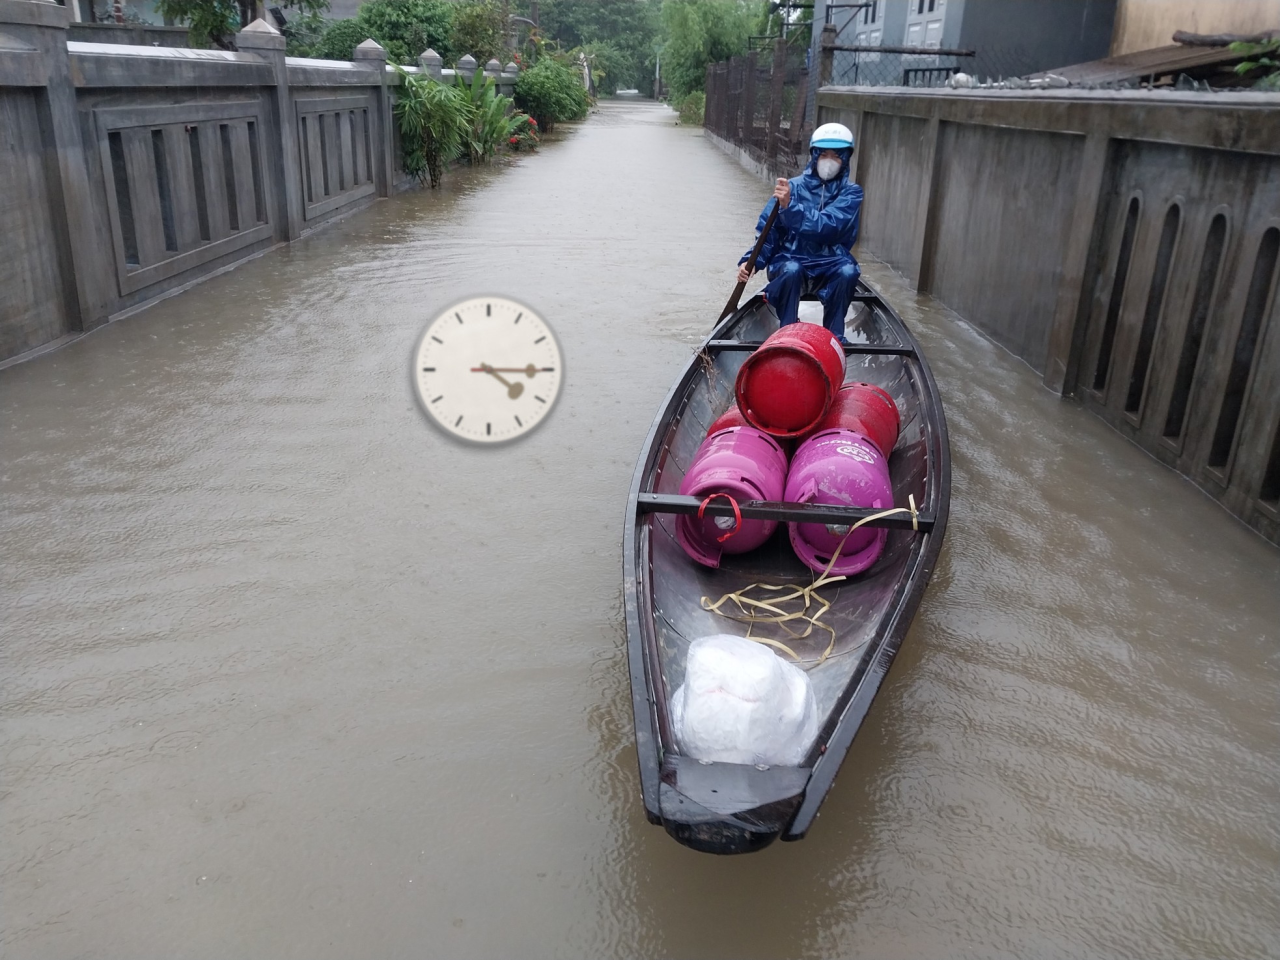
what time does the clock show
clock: 4:15:15
